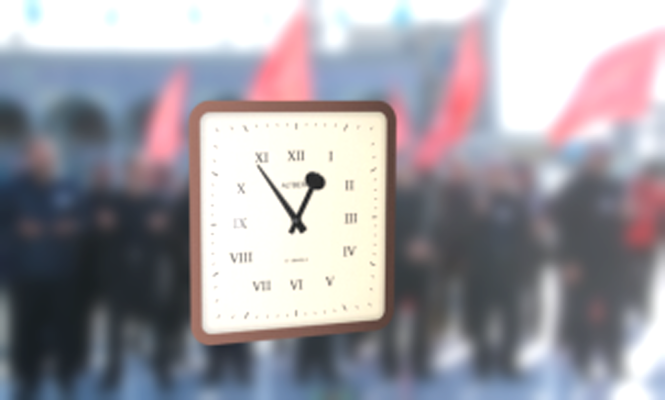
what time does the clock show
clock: 12:54
